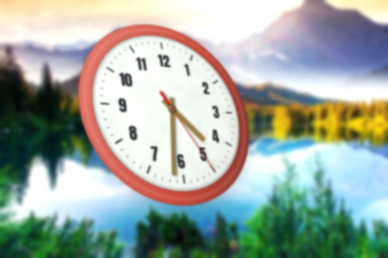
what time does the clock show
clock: 4:31:25
